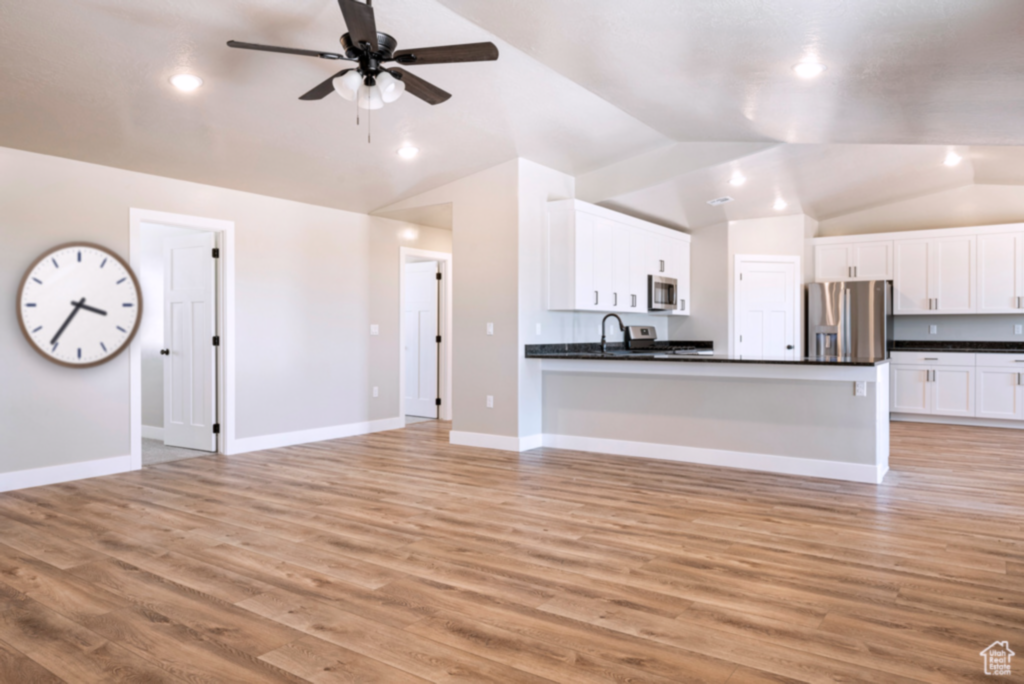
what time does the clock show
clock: 3:36
